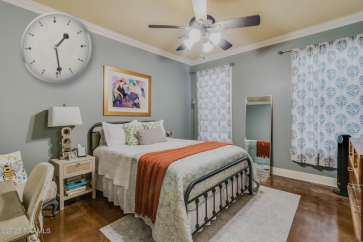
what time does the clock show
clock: 1:29
